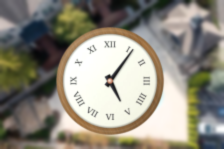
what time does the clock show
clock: 5:06
